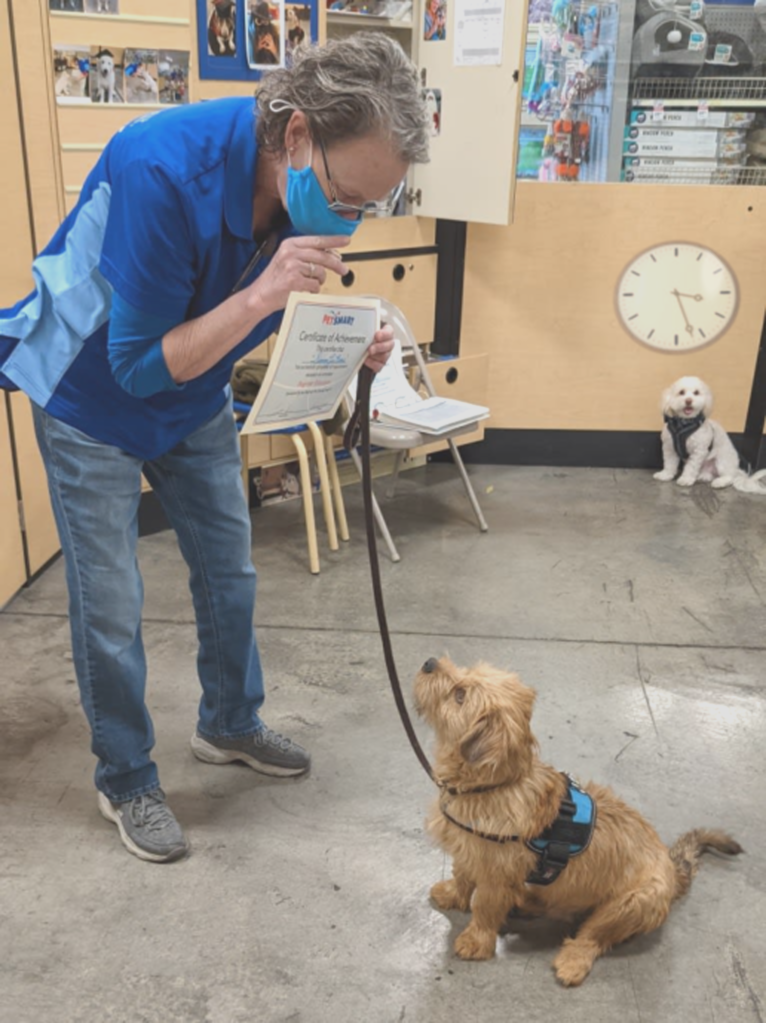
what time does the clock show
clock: 3:27
